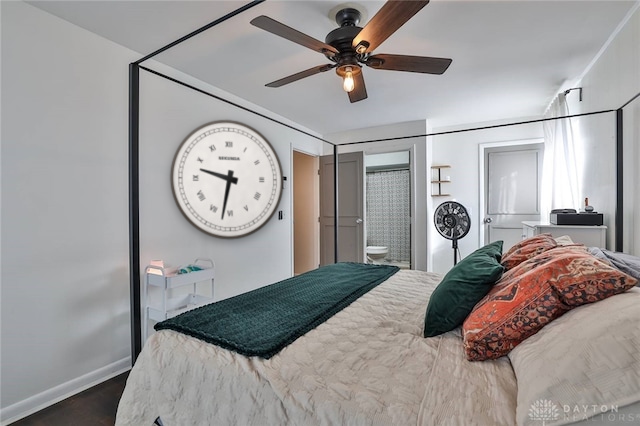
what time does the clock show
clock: 9:32
